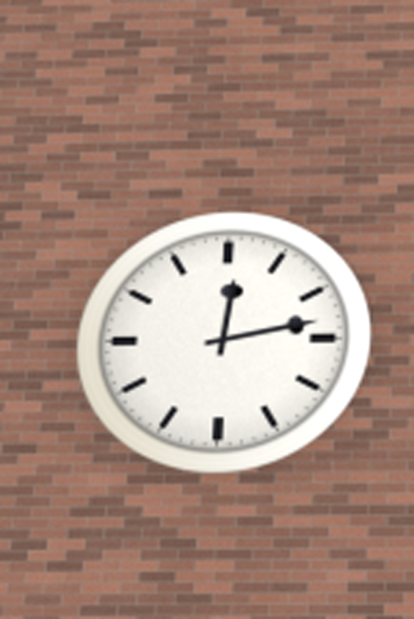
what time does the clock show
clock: 12:13
